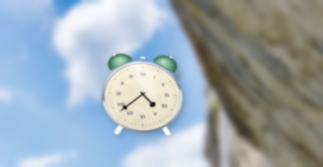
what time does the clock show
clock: 4:38
